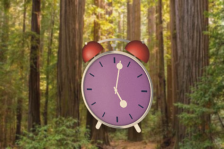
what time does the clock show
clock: 5:02
